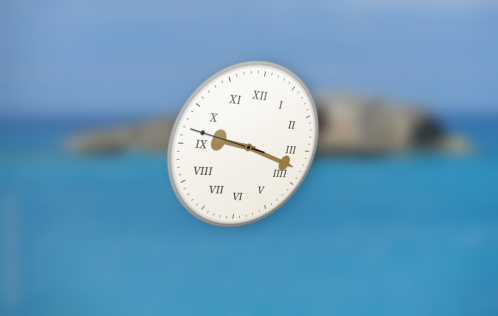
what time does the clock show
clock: 9:17:47
